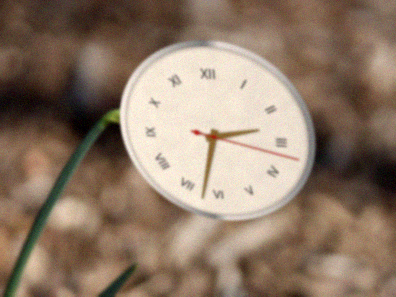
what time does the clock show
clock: 2:32:17
